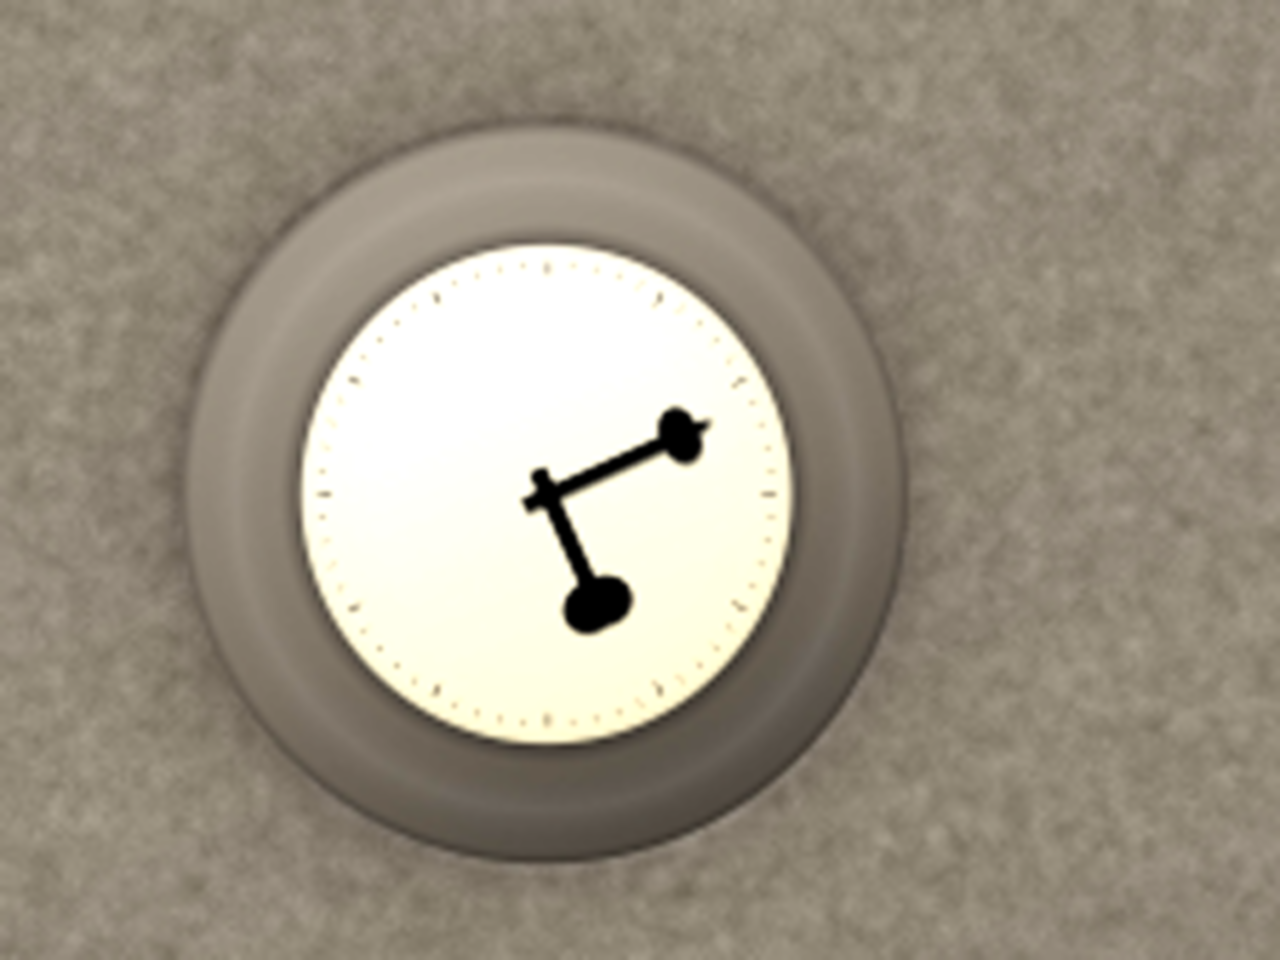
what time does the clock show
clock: 5:11
